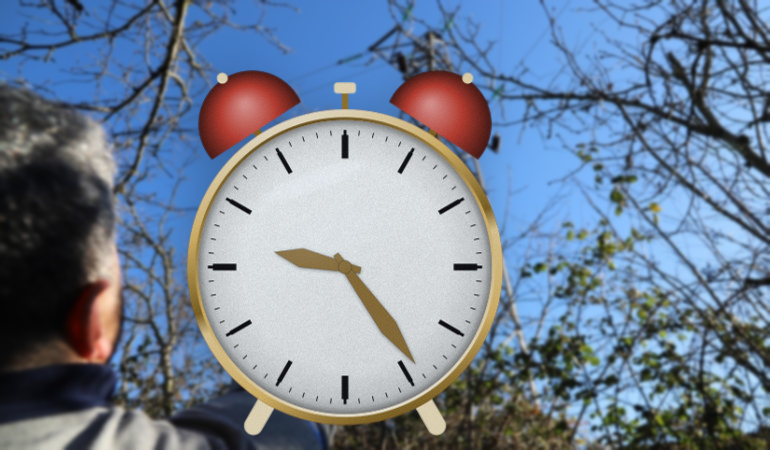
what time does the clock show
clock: 9:24
